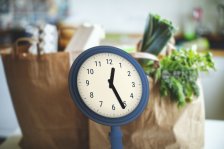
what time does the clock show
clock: 12:26
